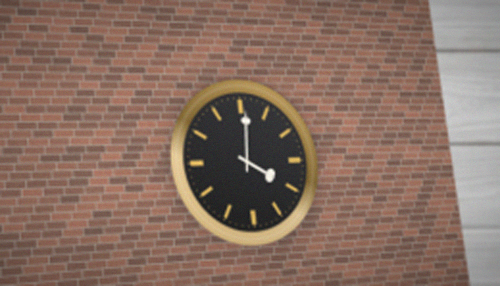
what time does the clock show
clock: 4:01
